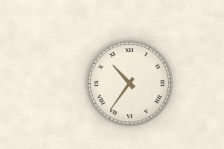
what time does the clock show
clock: 10:36
